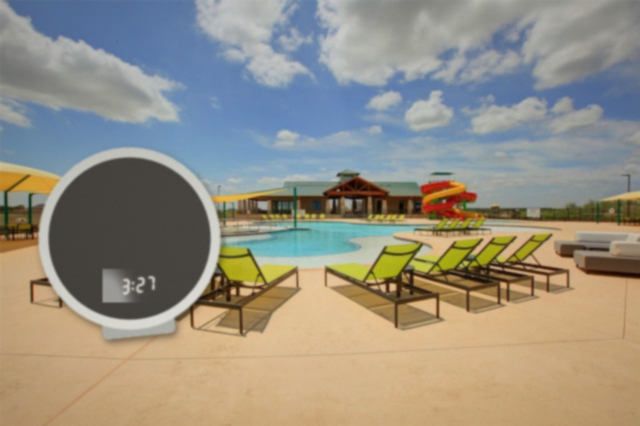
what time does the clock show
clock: 3:27
